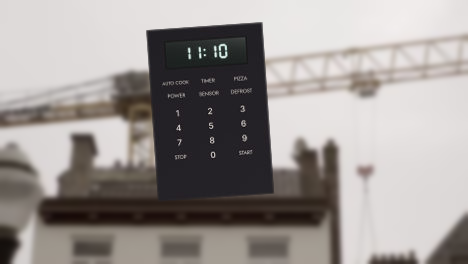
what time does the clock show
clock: 11:10
